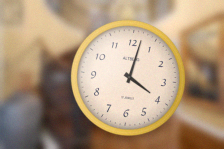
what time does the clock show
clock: 4:02
